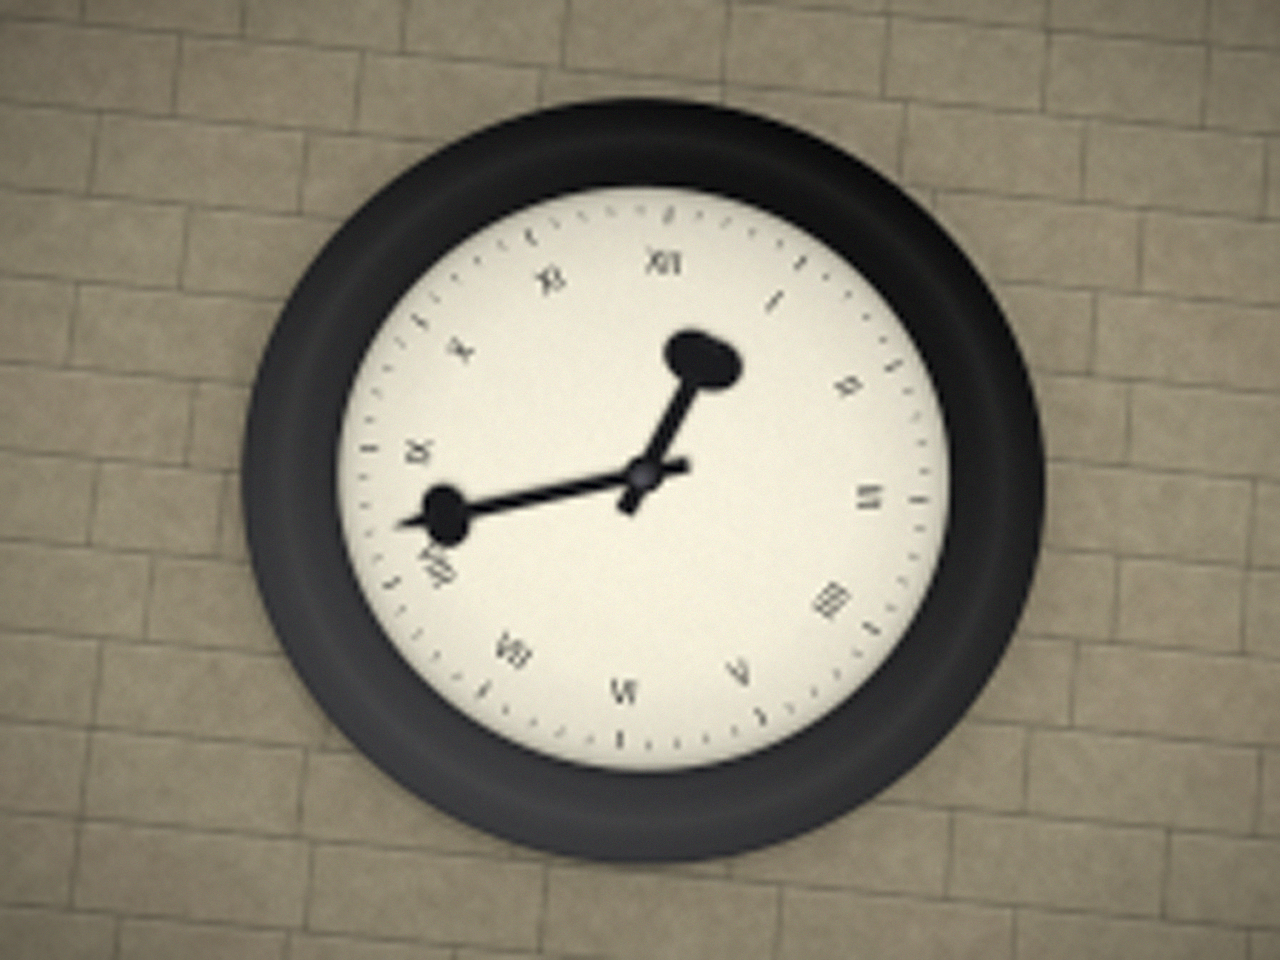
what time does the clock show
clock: 12:42
